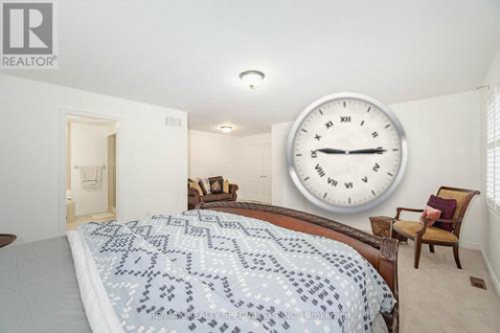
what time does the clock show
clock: 9:15
